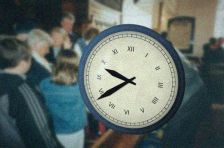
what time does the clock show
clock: 9:39
